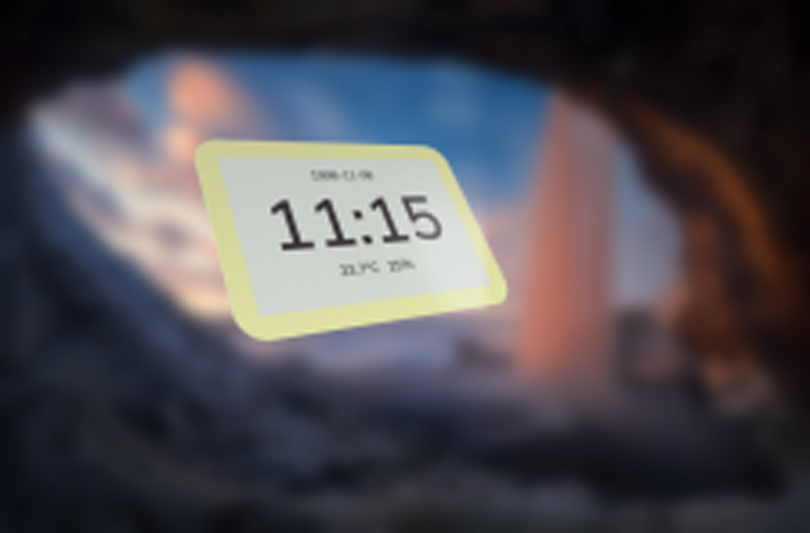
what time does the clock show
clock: 11:15
